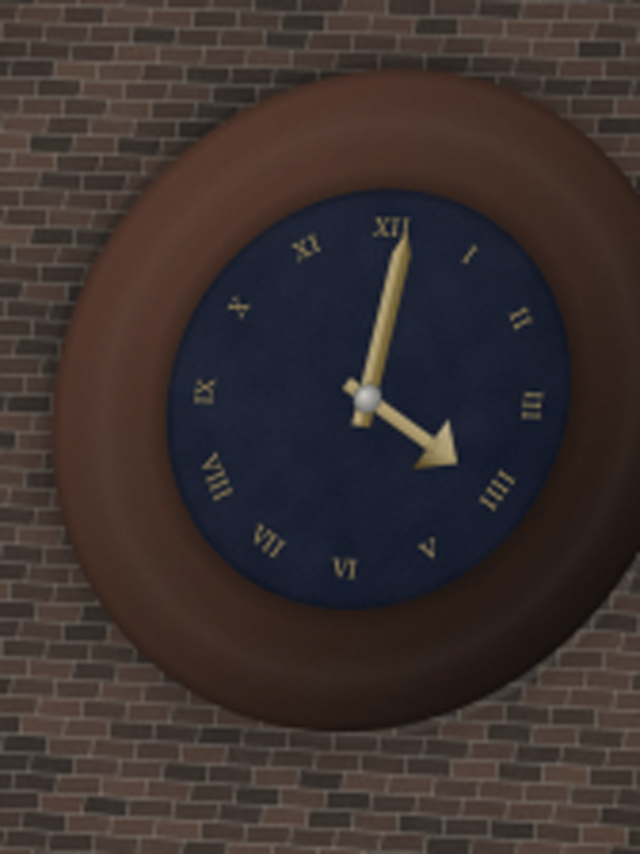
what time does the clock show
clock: 4:01
